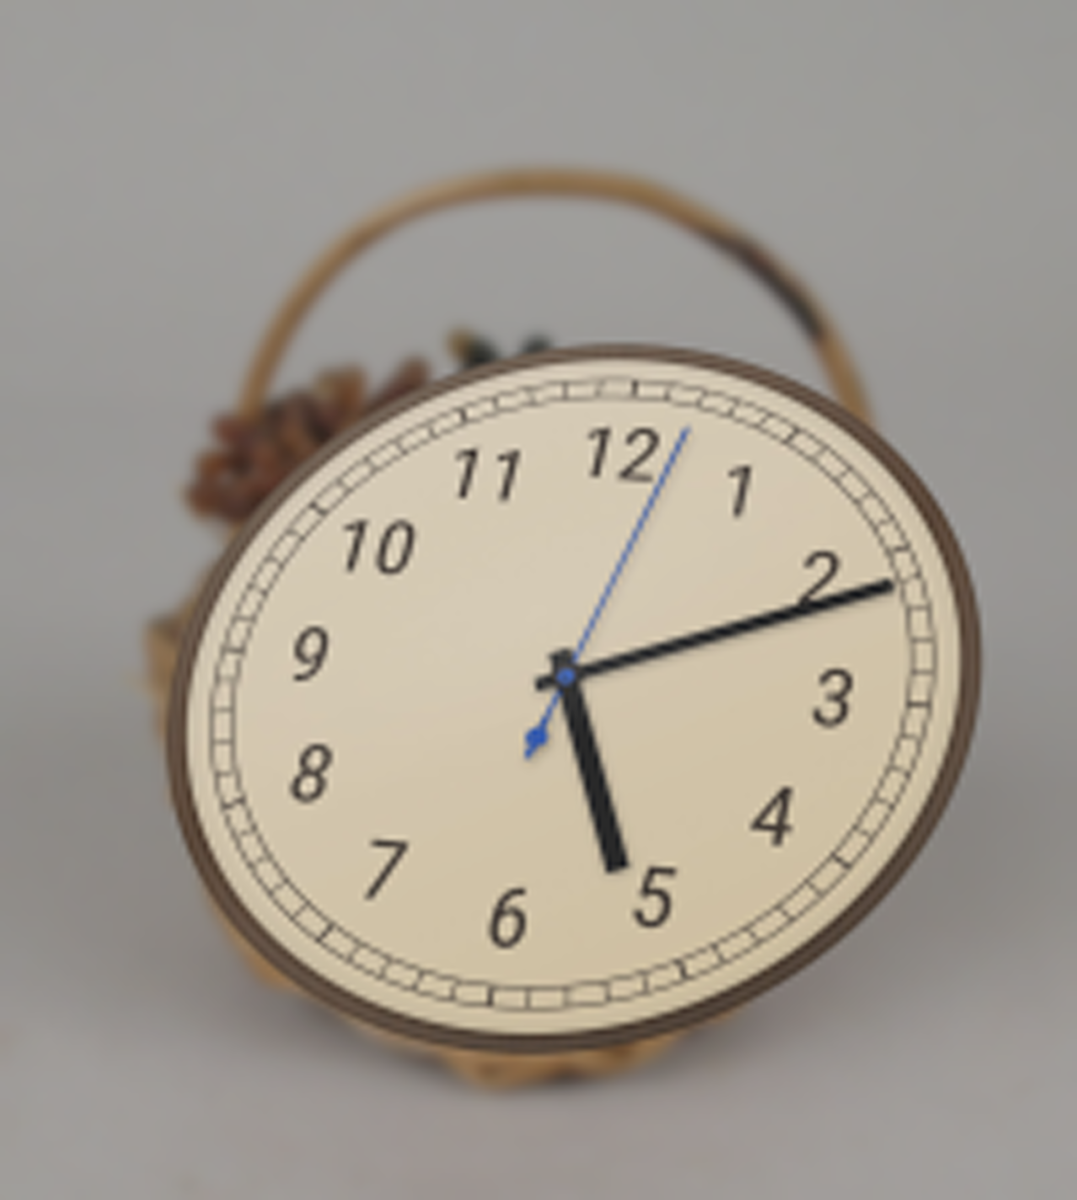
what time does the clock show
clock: 5:11:02
